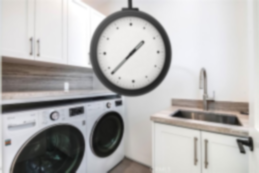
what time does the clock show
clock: 1:38
